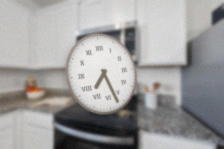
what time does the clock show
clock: 7:27
